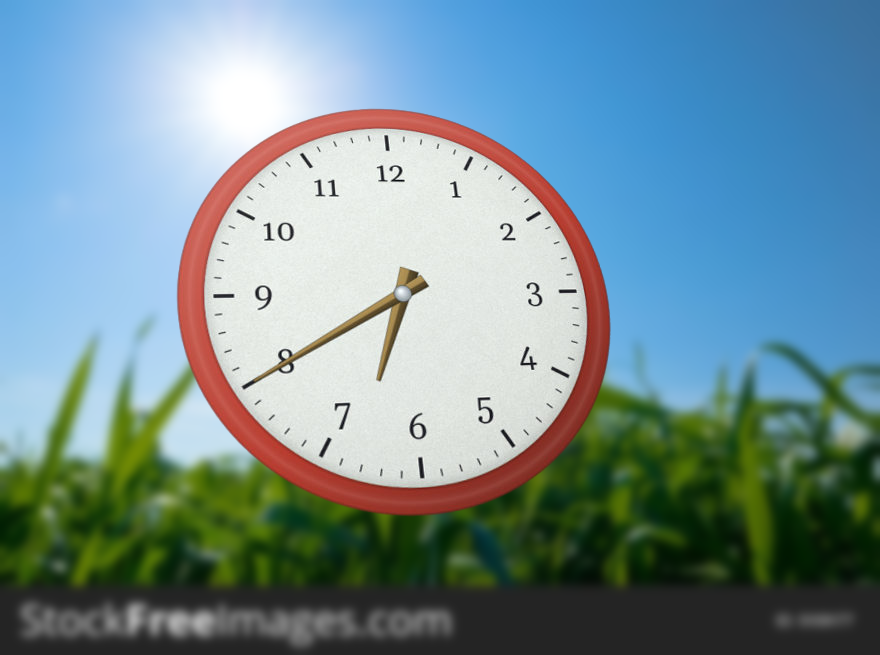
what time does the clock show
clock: 6:40
